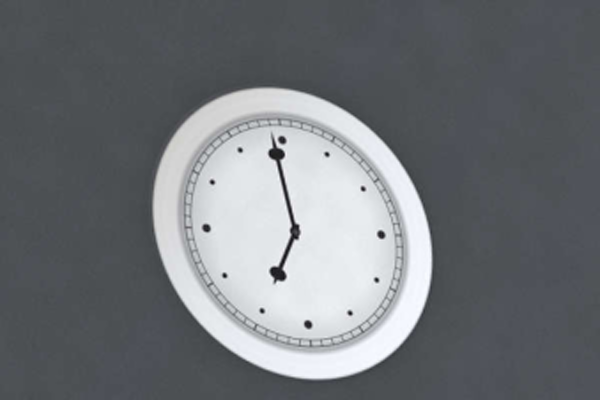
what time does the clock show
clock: 6:59
